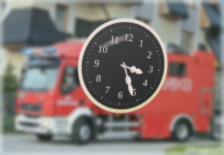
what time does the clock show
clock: 3:26
